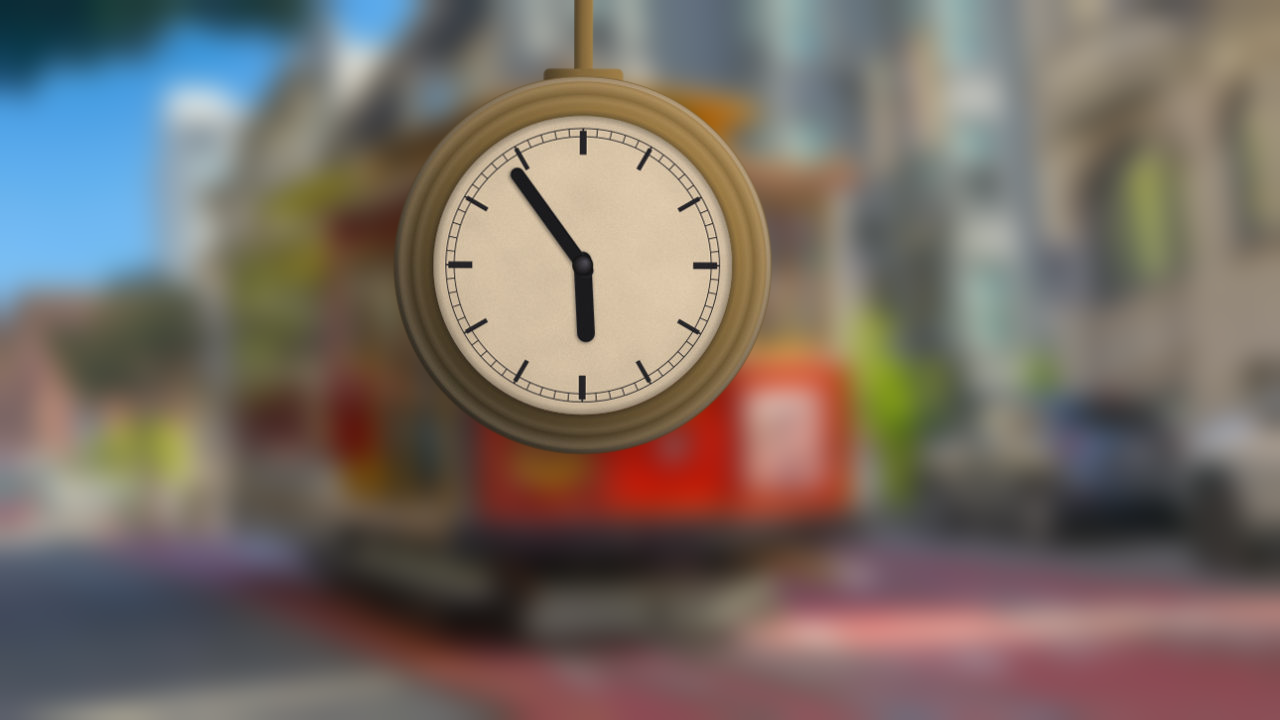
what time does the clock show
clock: 5:54
